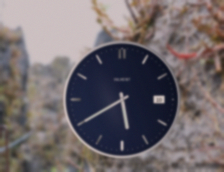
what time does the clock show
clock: 5:40
